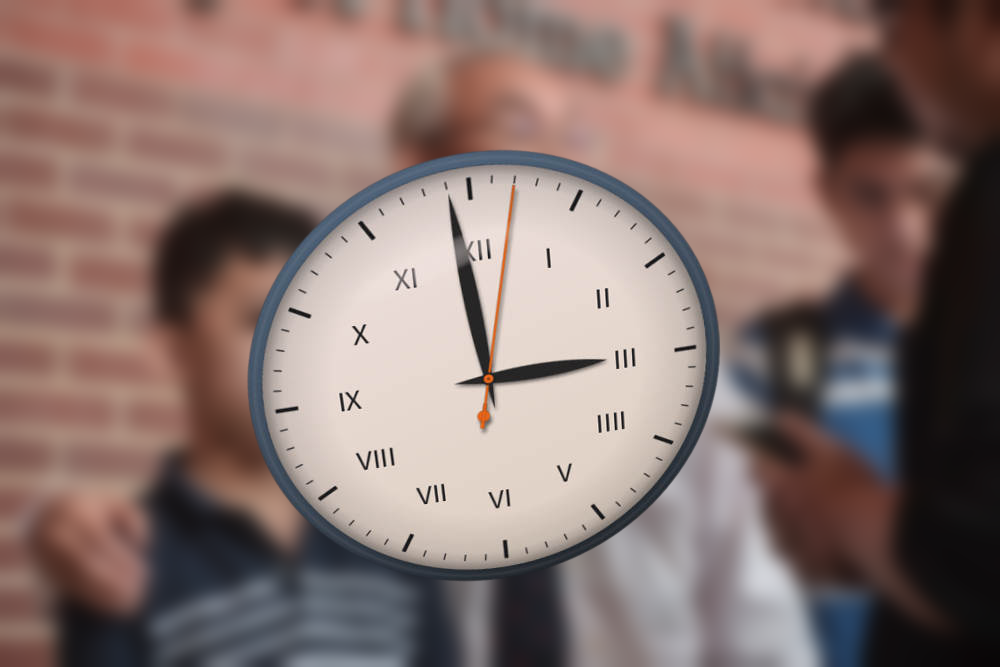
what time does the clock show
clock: 2:59:02
